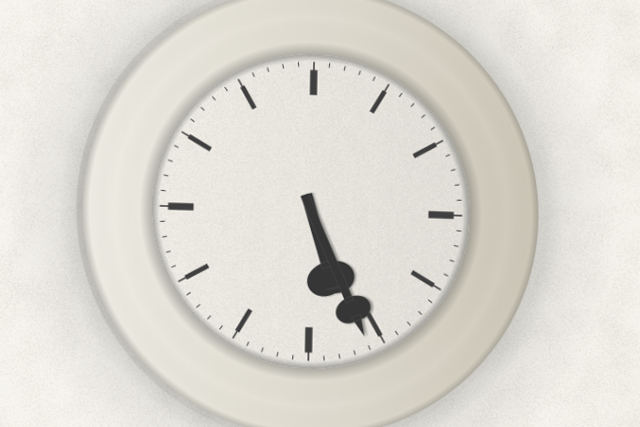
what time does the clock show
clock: 5:26
